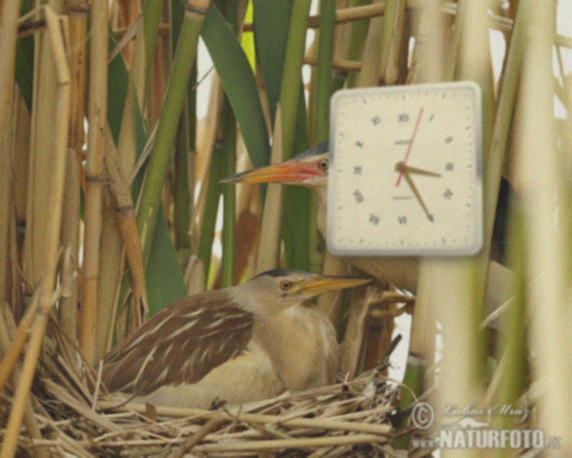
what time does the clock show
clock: 3:25:03
